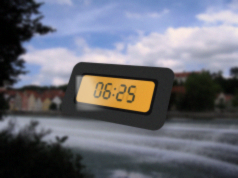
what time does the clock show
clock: 6:25
